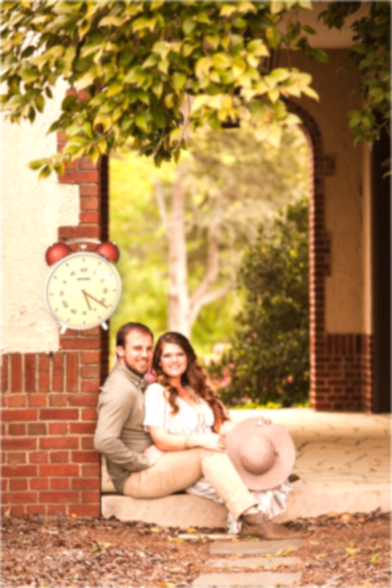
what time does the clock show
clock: 5:21
